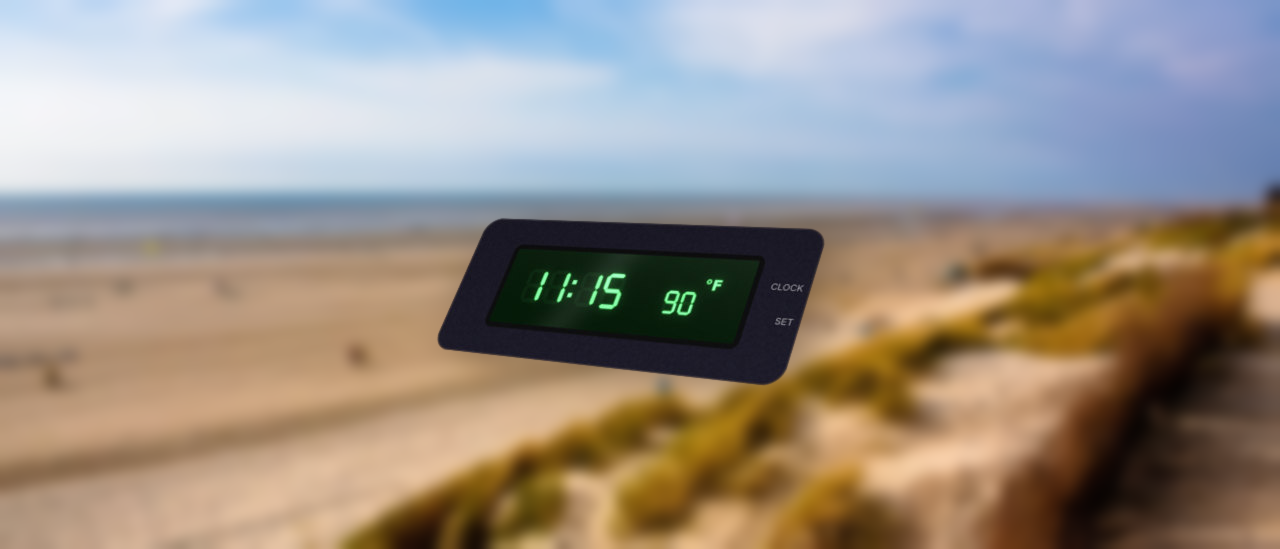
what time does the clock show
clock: 11:15
